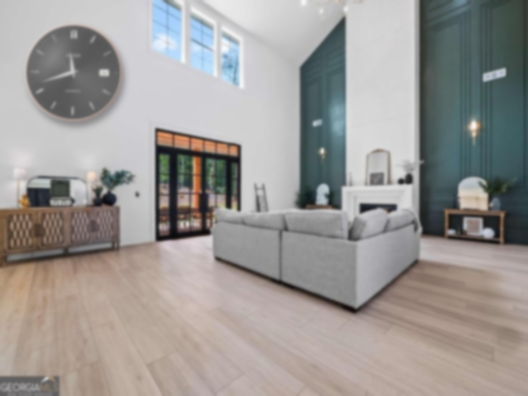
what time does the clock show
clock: 11:42
